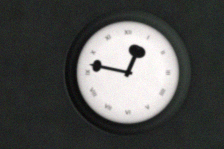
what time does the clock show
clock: 12:47
